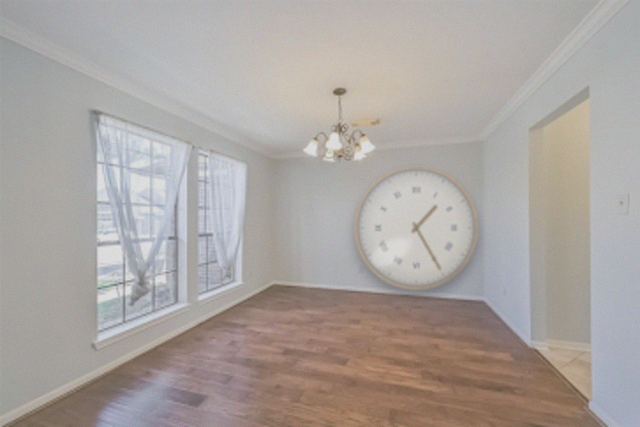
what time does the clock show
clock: 1:25
